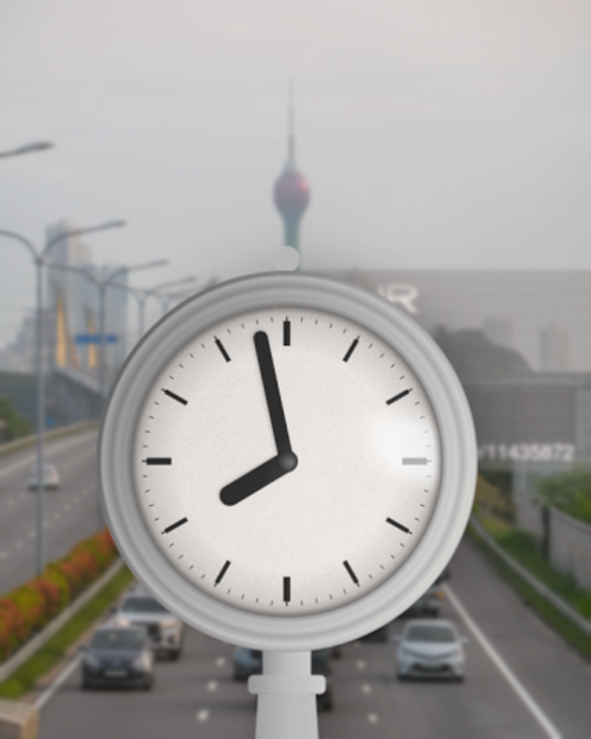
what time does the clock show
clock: 7:58
